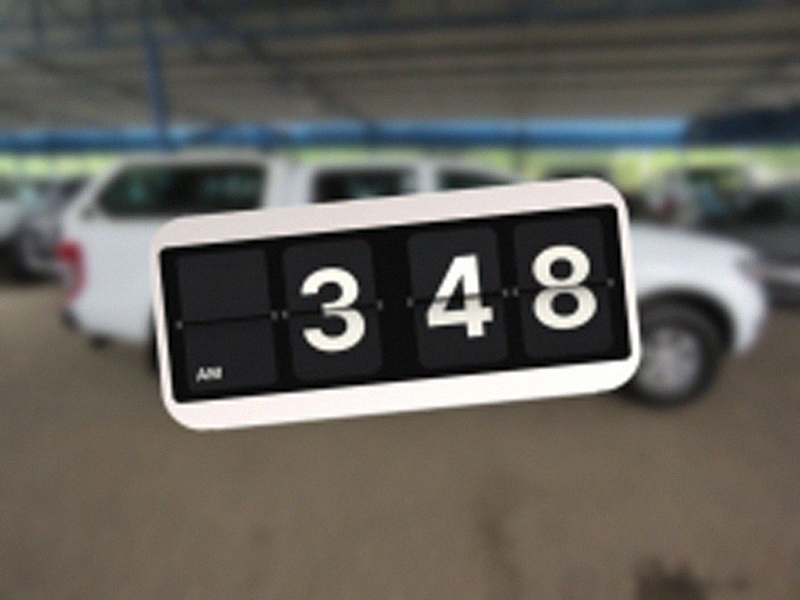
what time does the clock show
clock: 3:48
